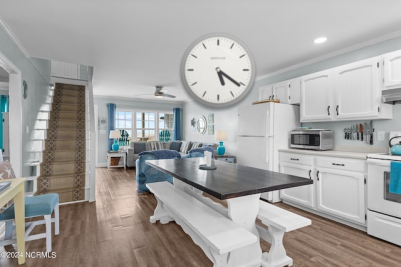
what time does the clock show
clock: 5:21
